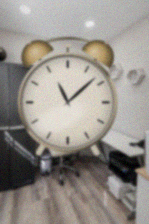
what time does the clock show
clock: 11:08
